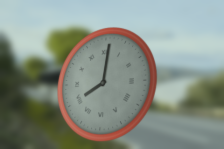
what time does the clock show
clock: 8:01
